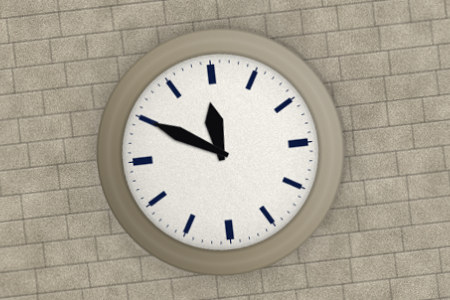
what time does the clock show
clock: 11:50
